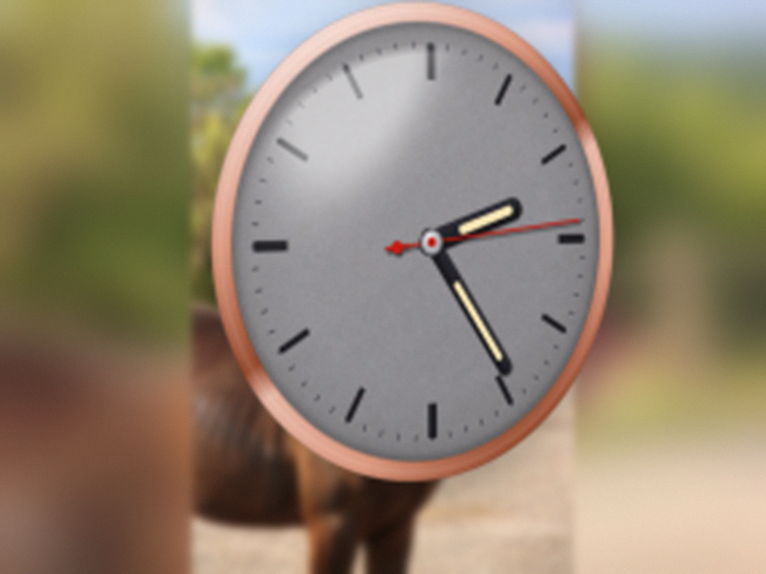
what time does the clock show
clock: 2:24:14
